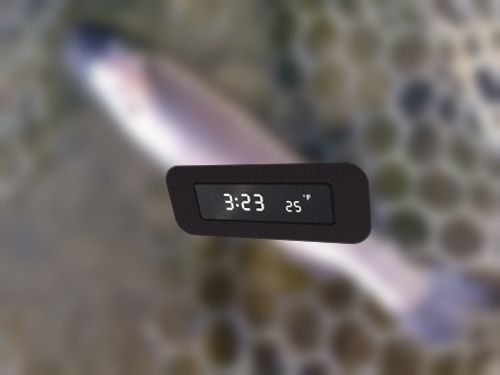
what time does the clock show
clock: 3:23
